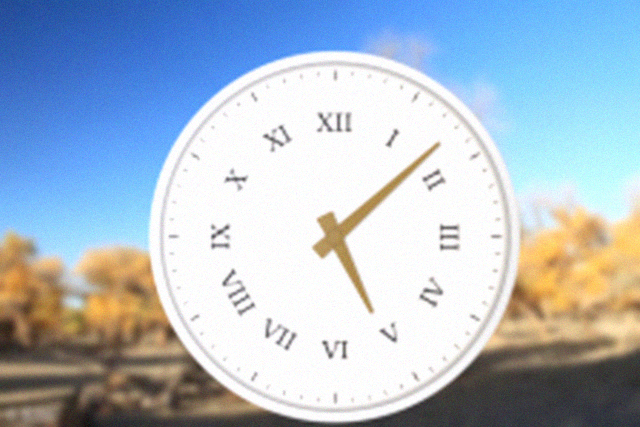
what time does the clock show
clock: 5:08
